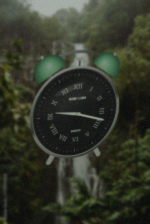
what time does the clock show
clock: 9:18
